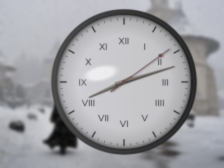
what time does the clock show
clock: 8:12:09
